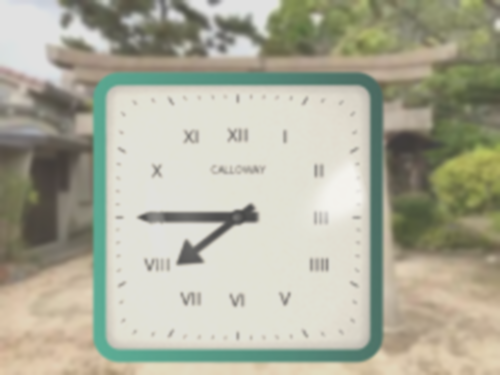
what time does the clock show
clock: 7:45
